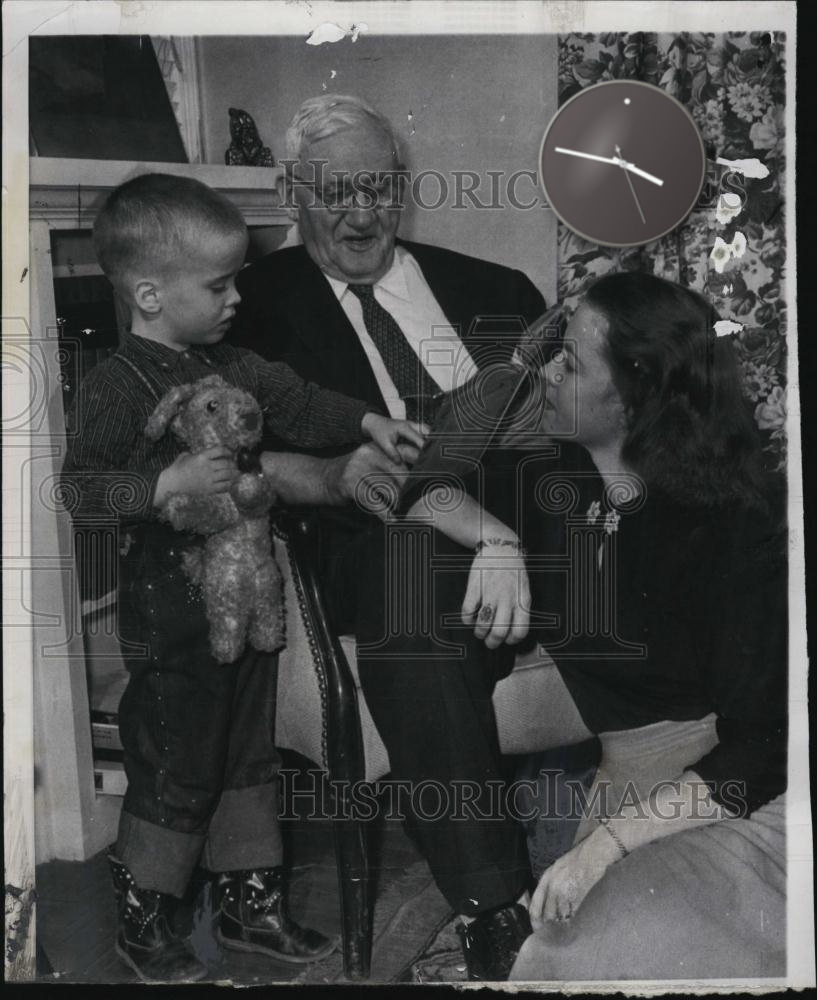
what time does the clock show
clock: 3:46:26
